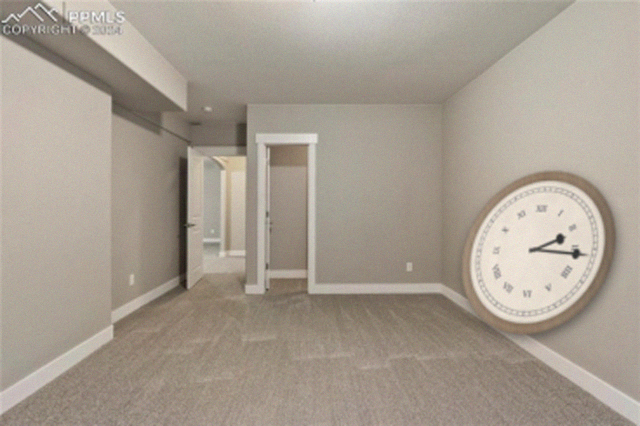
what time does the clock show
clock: 2:16
